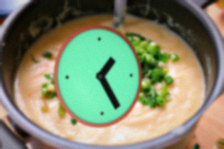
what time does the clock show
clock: 1:25
